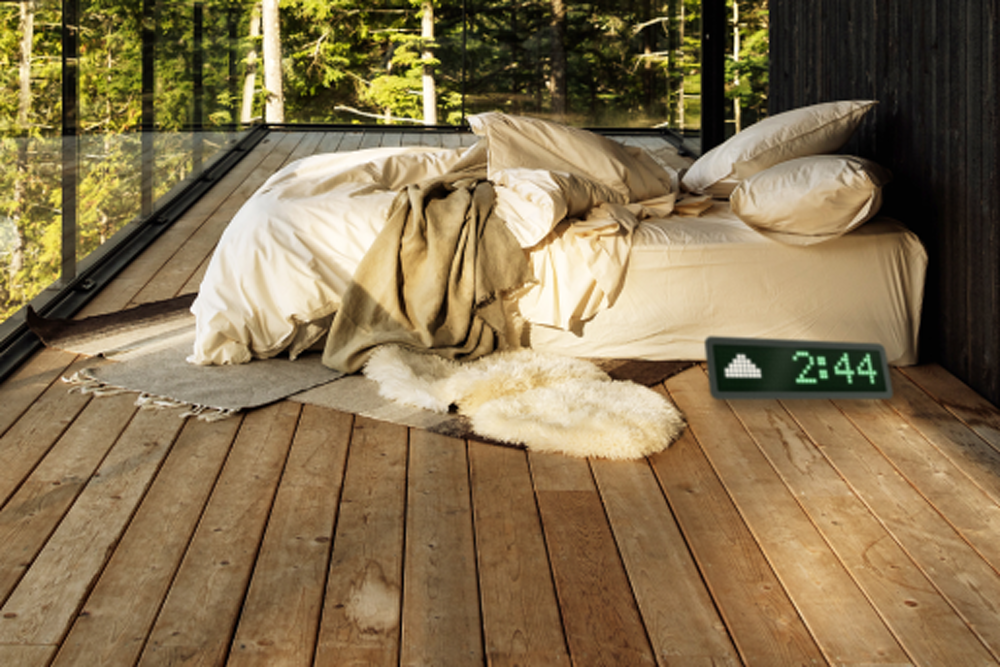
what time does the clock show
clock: 2:44
